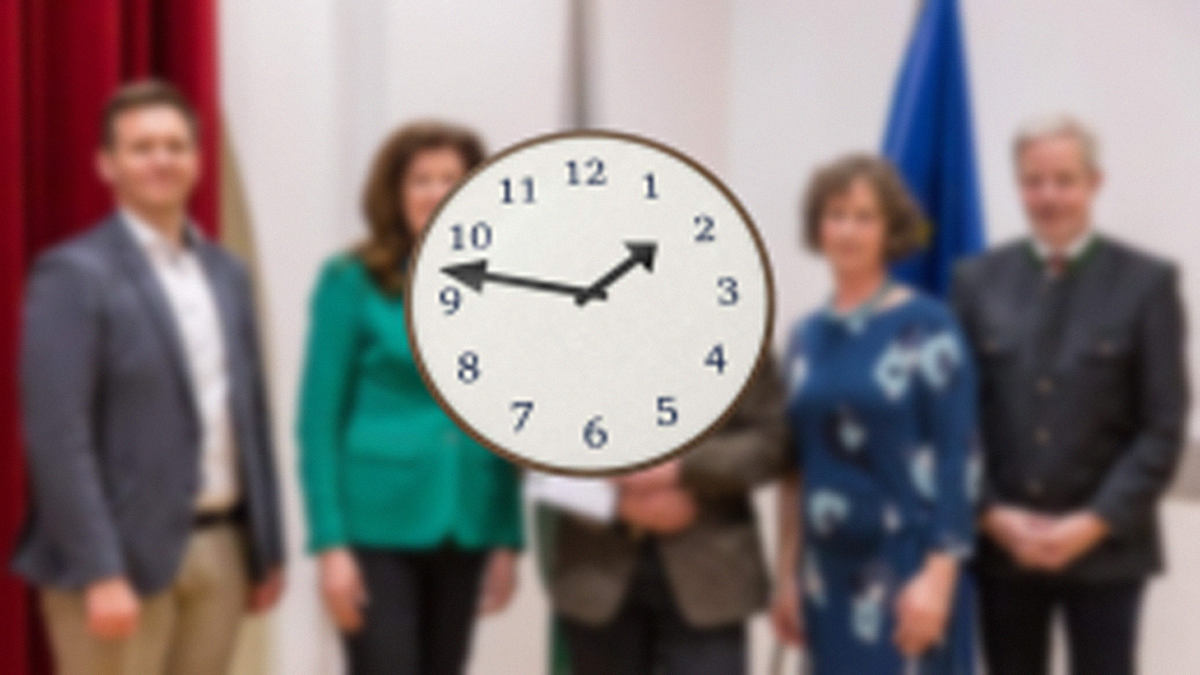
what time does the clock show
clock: 1:47
